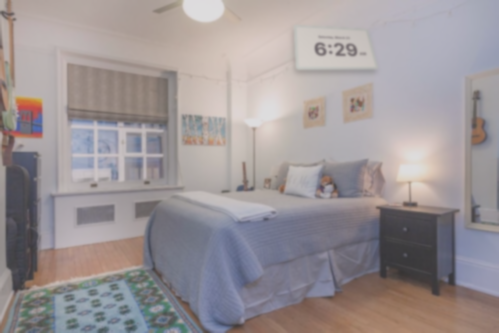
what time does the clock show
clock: 6:29
